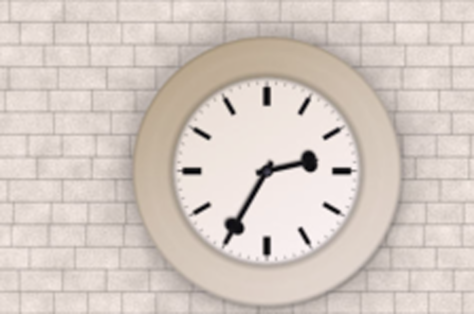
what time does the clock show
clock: 2:35
